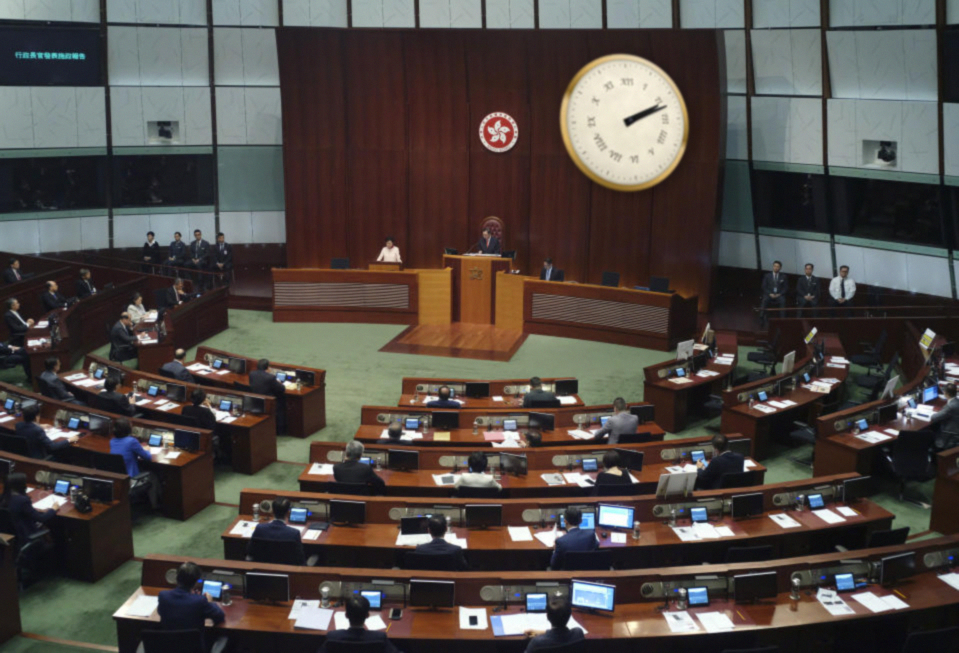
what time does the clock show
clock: 2:12
